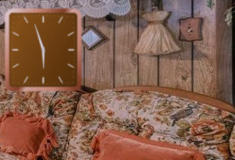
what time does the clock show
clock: 5:57
